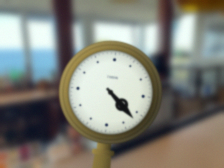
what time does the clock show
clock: 4:22
